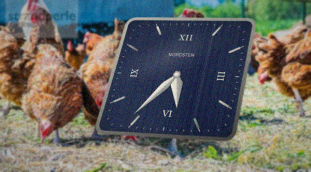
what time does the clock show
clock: 5:36
